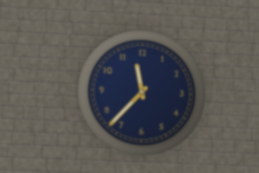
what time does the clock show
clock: 11:37
